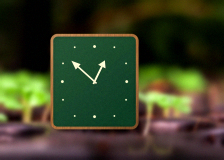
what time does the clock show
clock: 12:52
